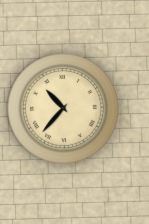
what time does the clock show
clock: 10:37
